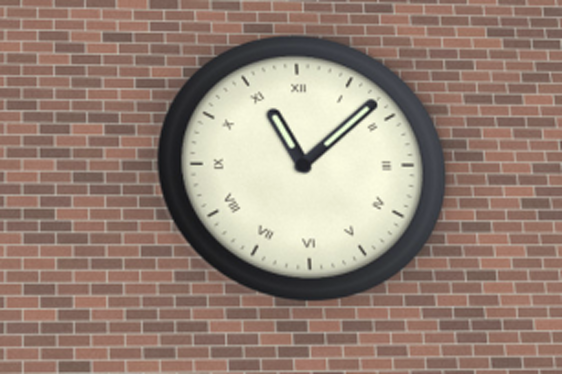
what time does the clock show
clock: 11:08
